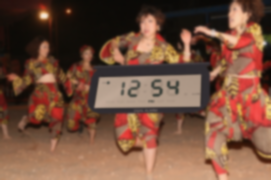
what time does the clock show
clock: 12:54
